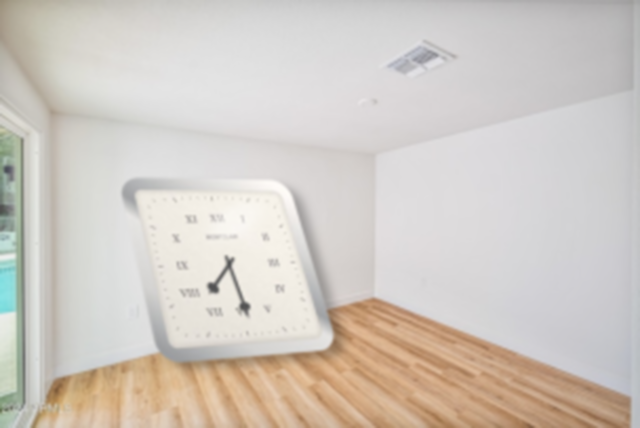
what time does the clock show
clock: 7:29
